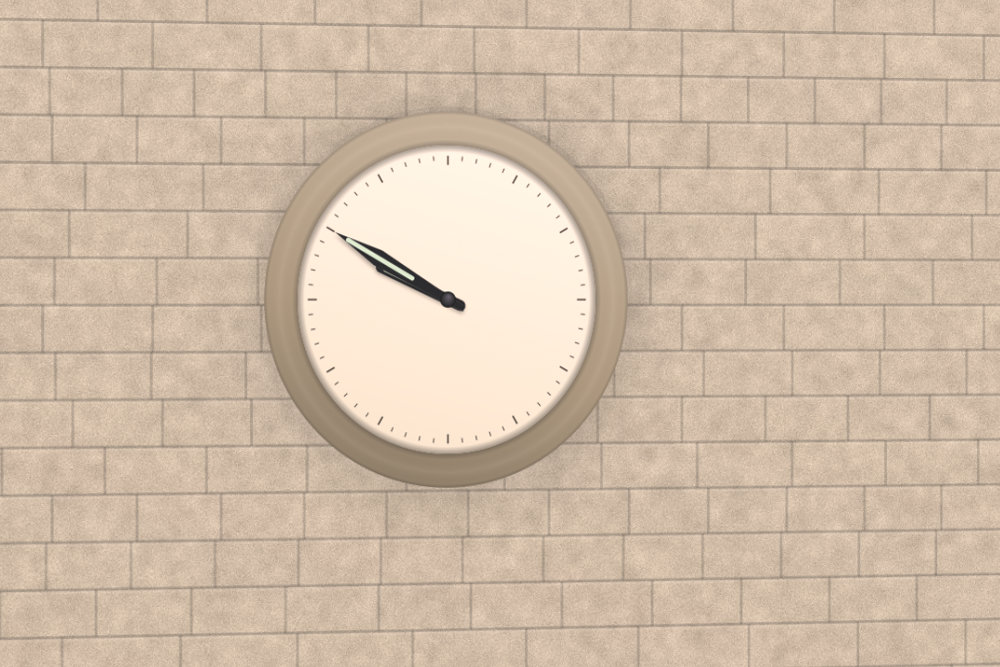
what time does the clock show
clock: 9:50
